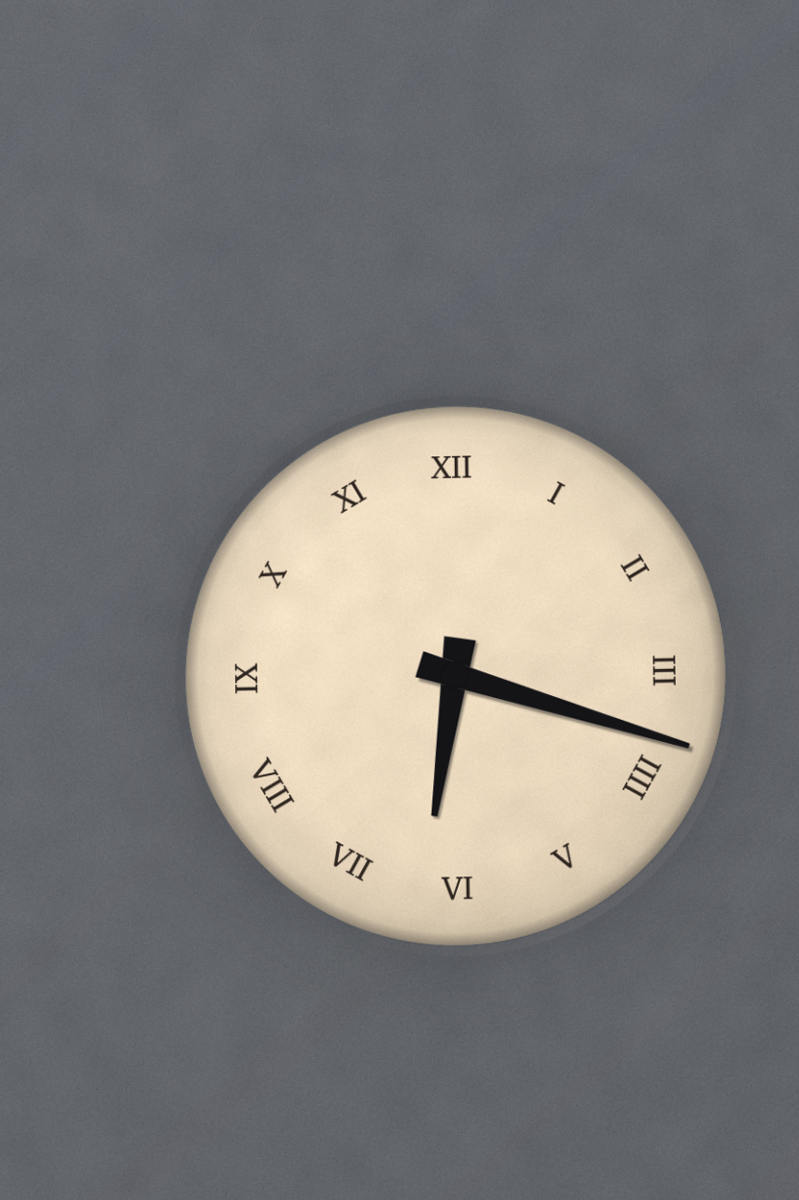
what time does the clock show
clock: 6:18
